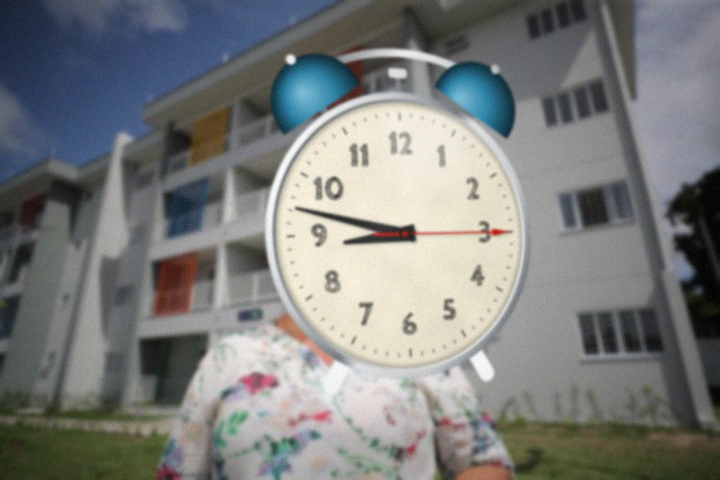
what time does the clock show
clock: 8:47:15
